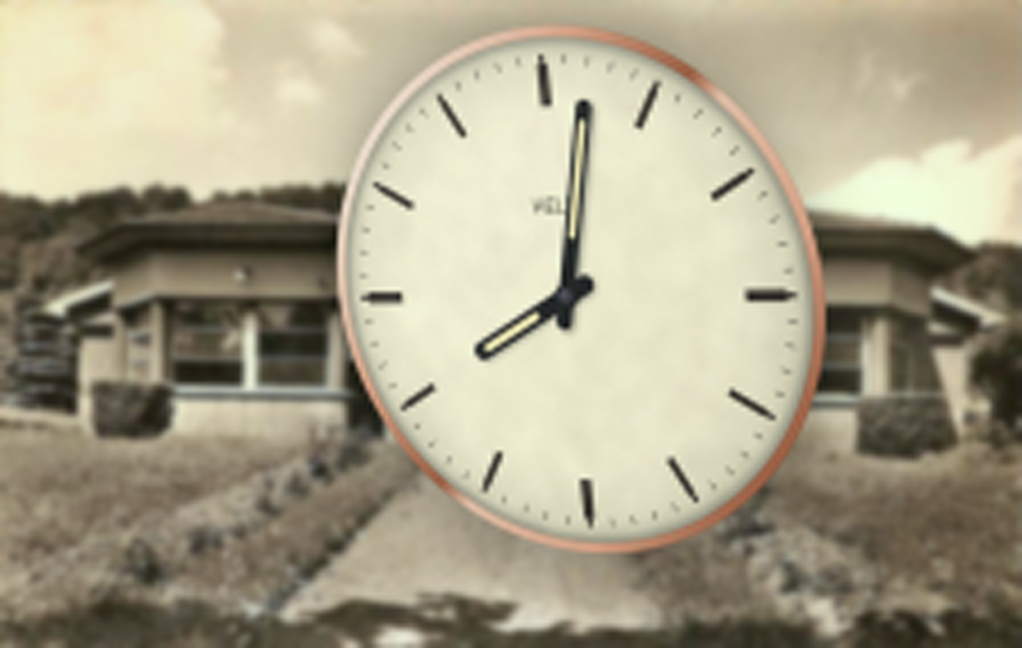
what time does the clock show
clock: 8:02
